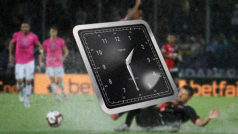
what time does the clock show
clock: 1:30
